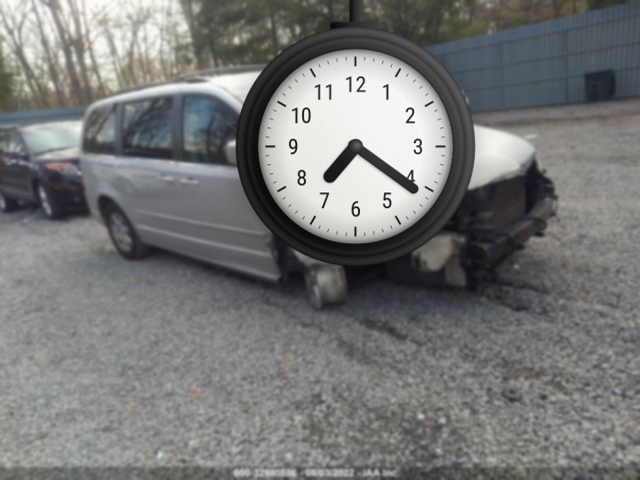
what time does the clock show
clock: 7:21
